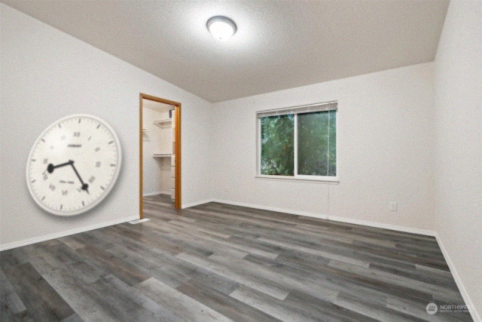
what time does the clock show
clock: 8:23
